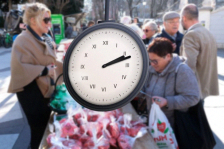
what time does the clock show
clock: 2:12
